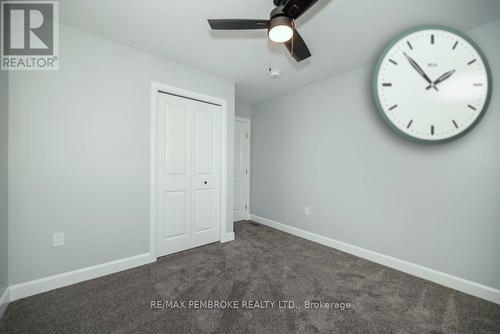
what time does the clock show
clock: 1:53
